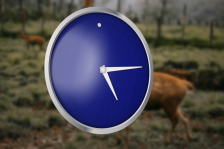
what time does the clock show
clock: 5:15
